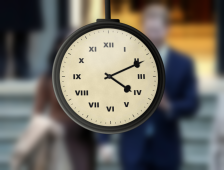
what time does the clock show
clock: 4:11
